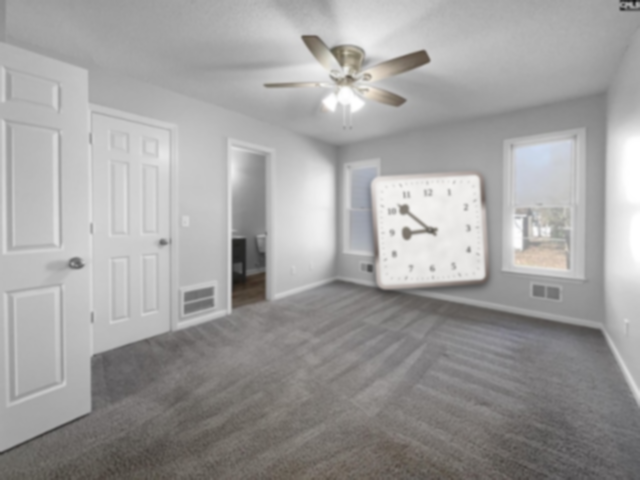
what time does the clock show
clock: 8:52
